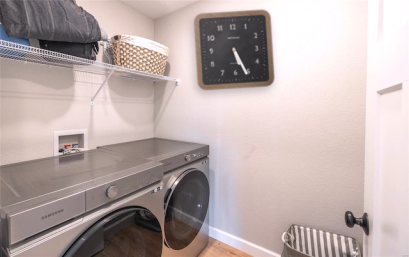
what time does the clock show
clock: 5:26
